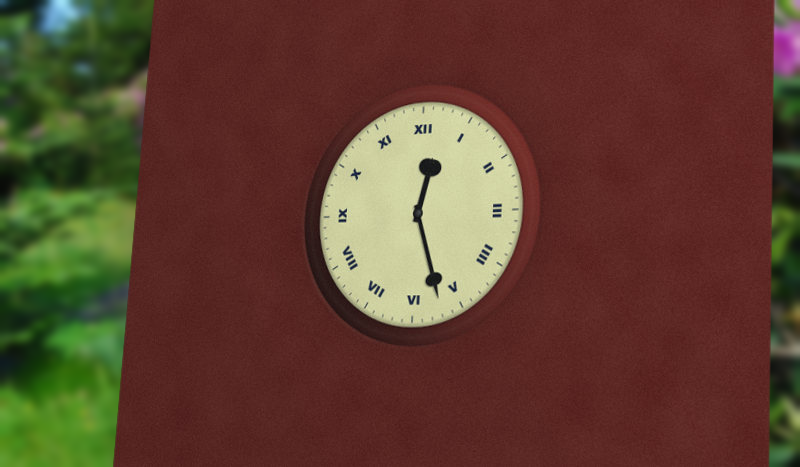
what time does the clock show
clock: 12:27
